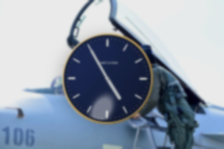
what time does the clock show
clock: 4:55
